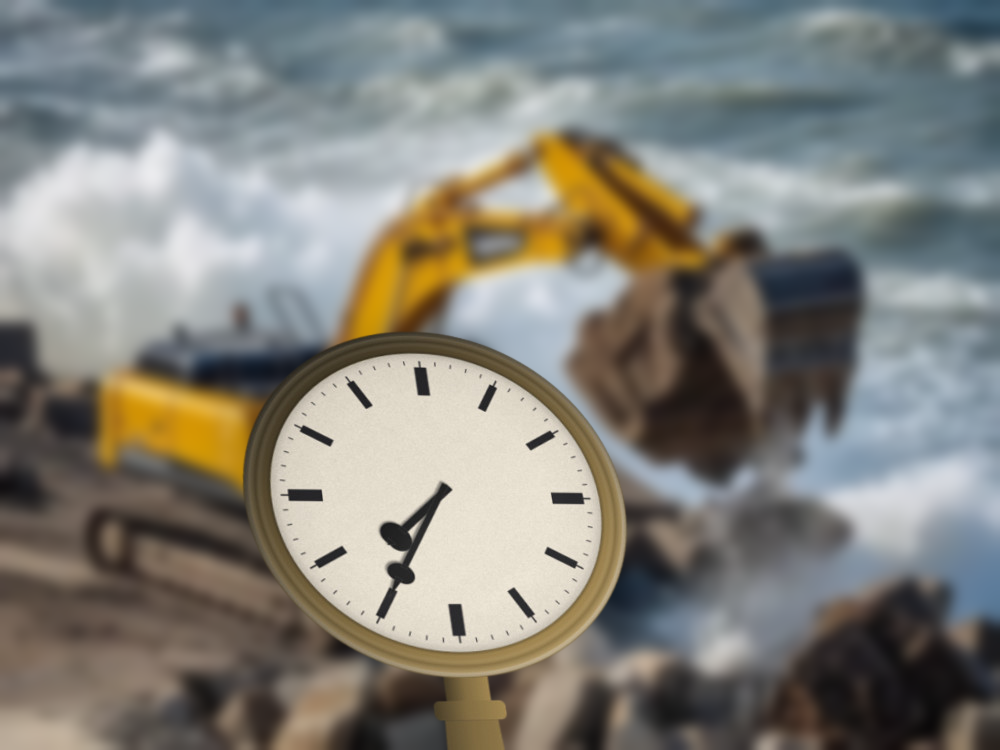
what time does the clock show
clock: 7:35
